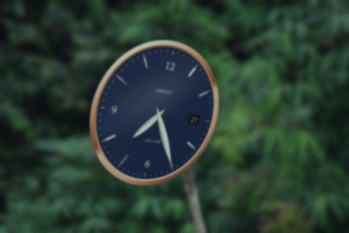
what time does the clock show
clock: 7:25
